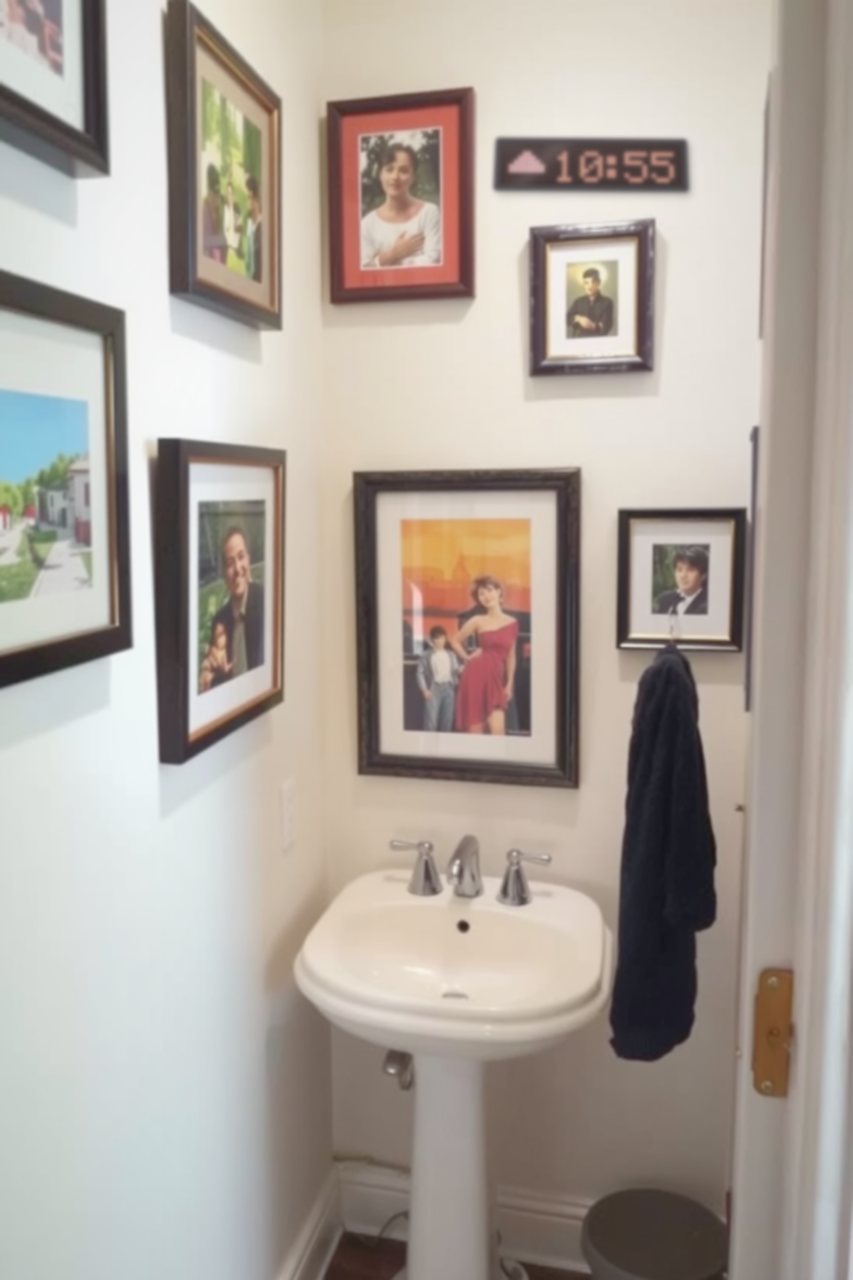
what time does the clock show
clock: 10:55
